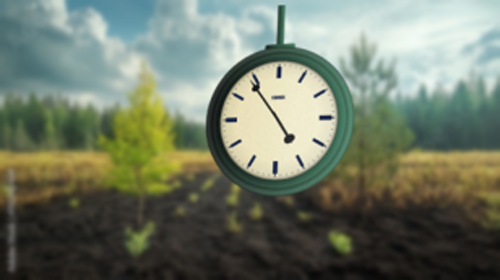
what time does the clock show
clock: 4:54
